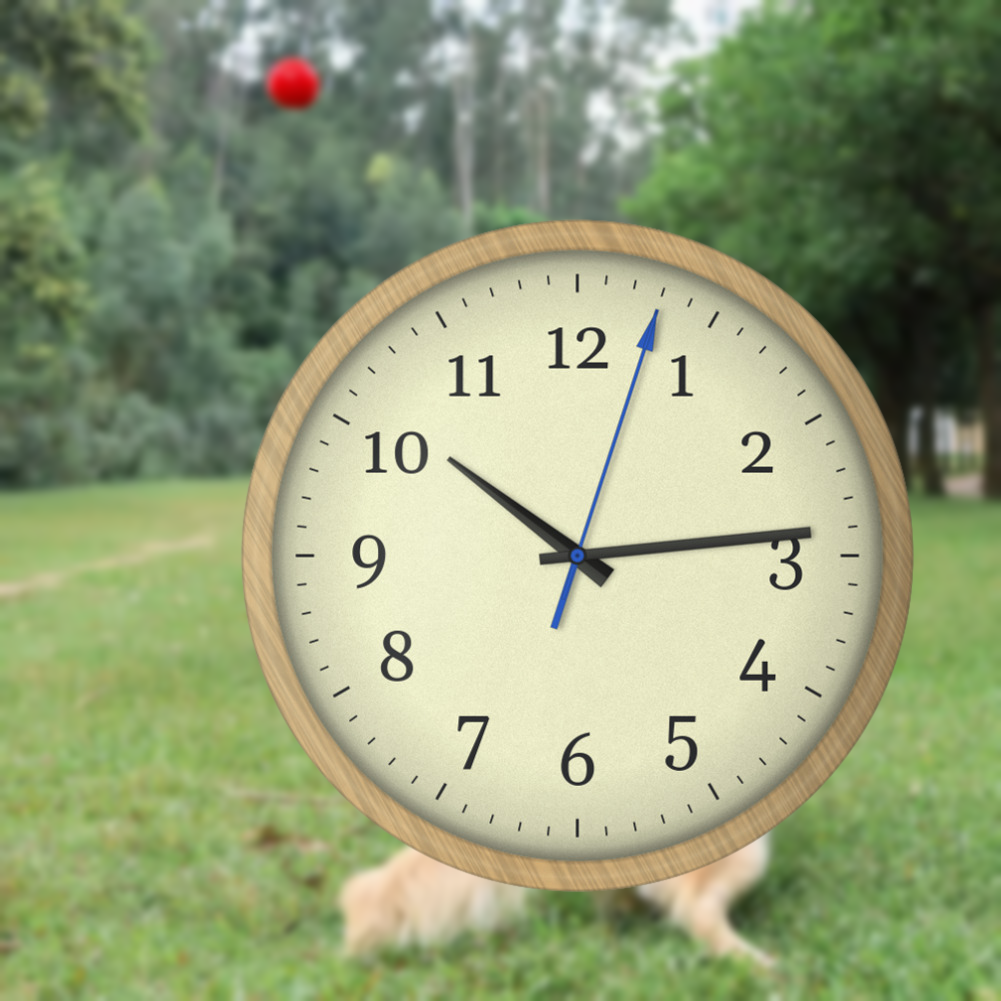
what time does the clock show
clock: 10:14:03
